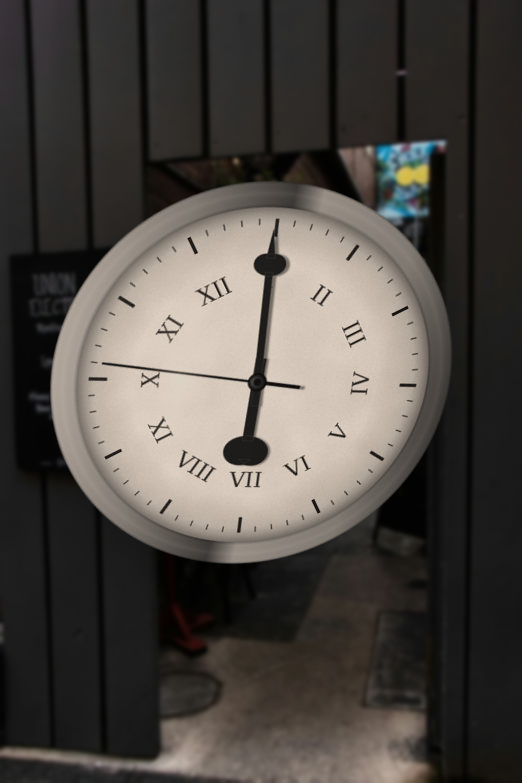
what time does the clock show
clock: 7:04:51
